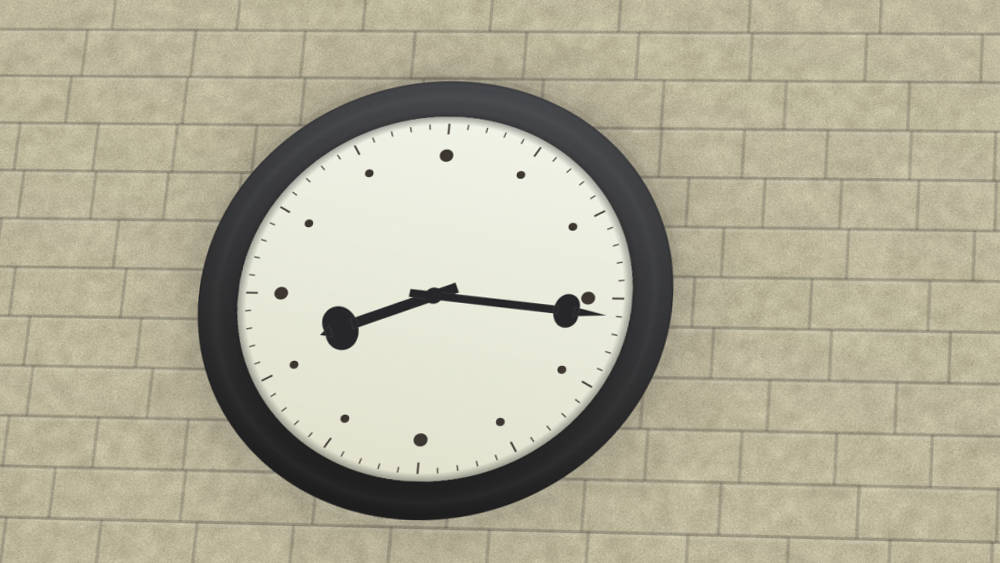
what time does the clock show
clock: 8:16
